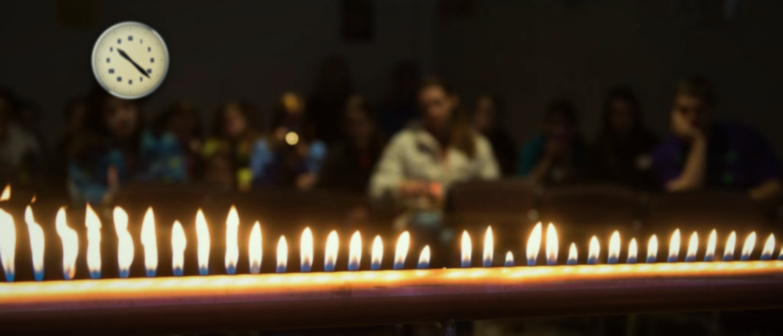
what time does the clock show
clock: 10:22
